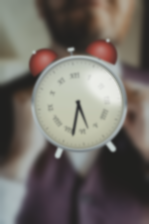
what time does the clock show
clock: 5:33
